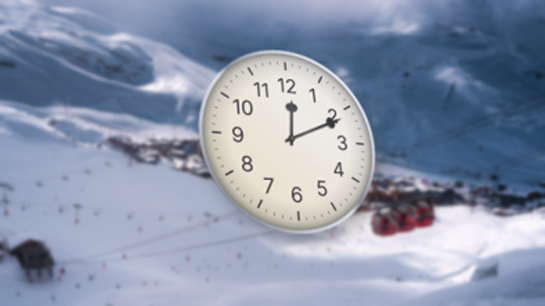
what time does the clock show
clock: 12:11
